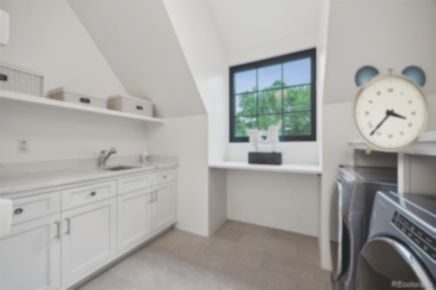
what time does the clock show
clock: 3:37
